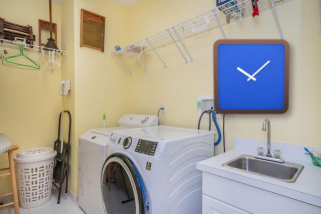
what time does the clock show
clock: 10:08
